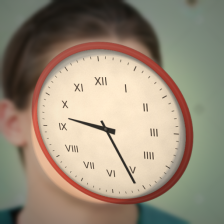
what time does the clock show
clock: 9:26
